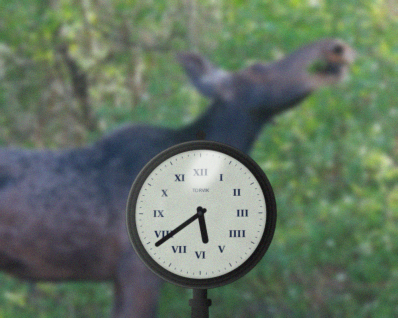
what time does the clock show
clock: 5:39
